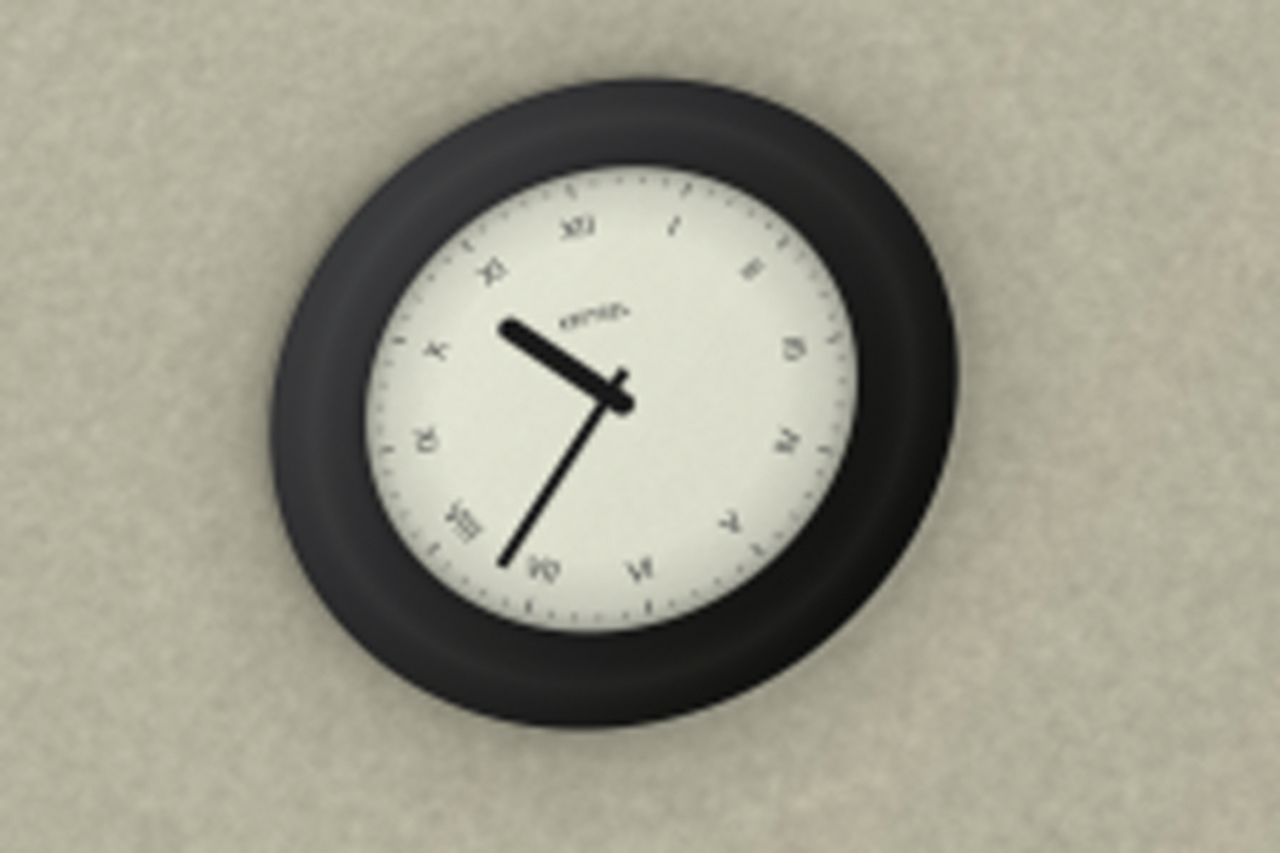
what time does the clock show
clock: 10:37
